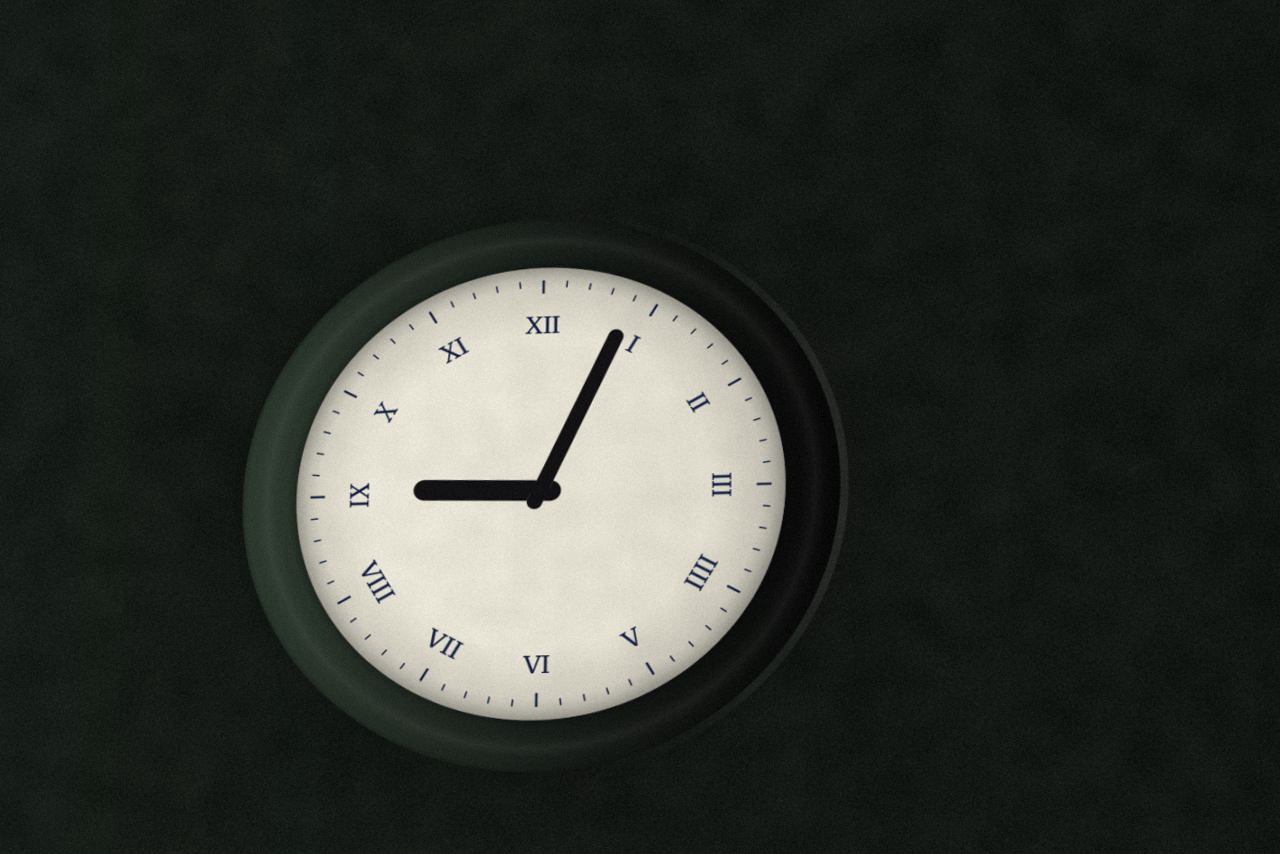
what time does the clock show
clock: 9:04
